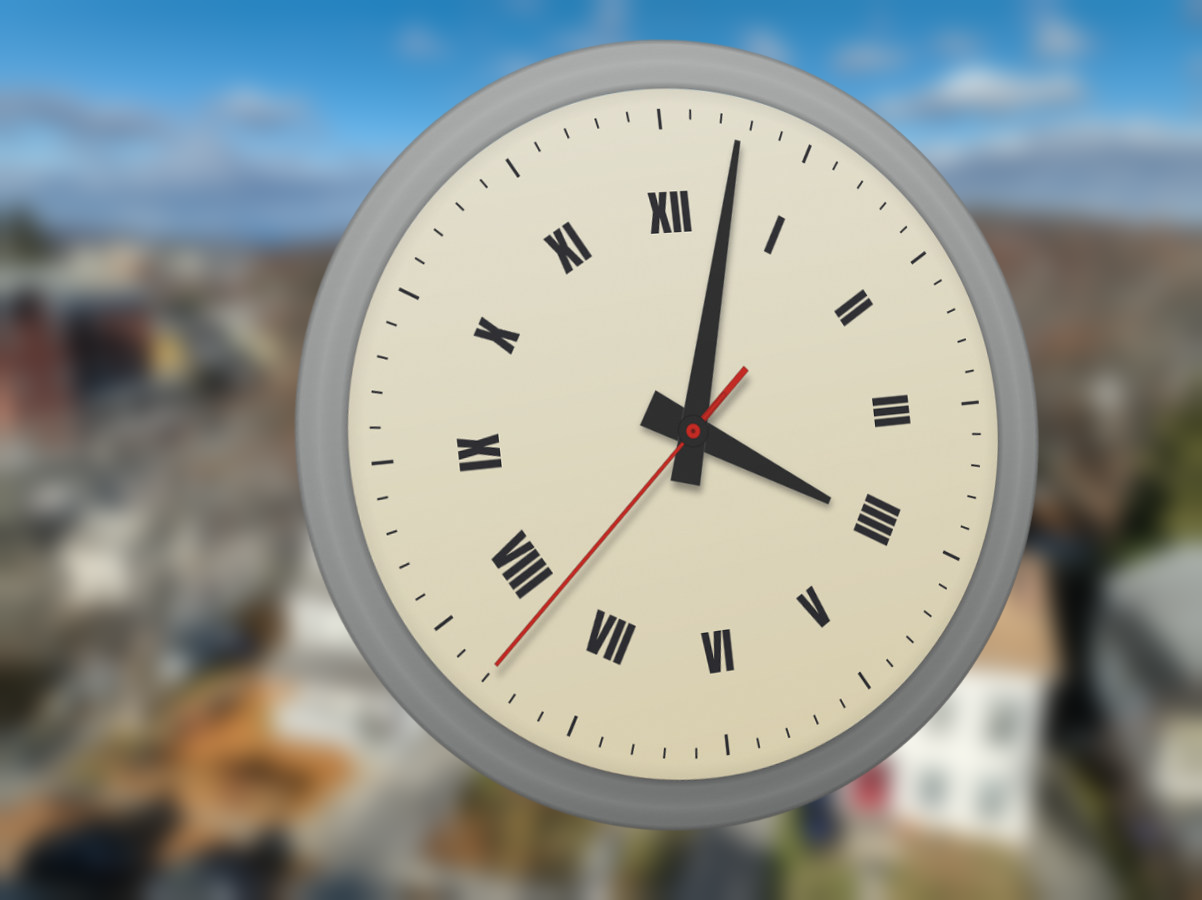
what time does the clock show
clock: 4:02:38
